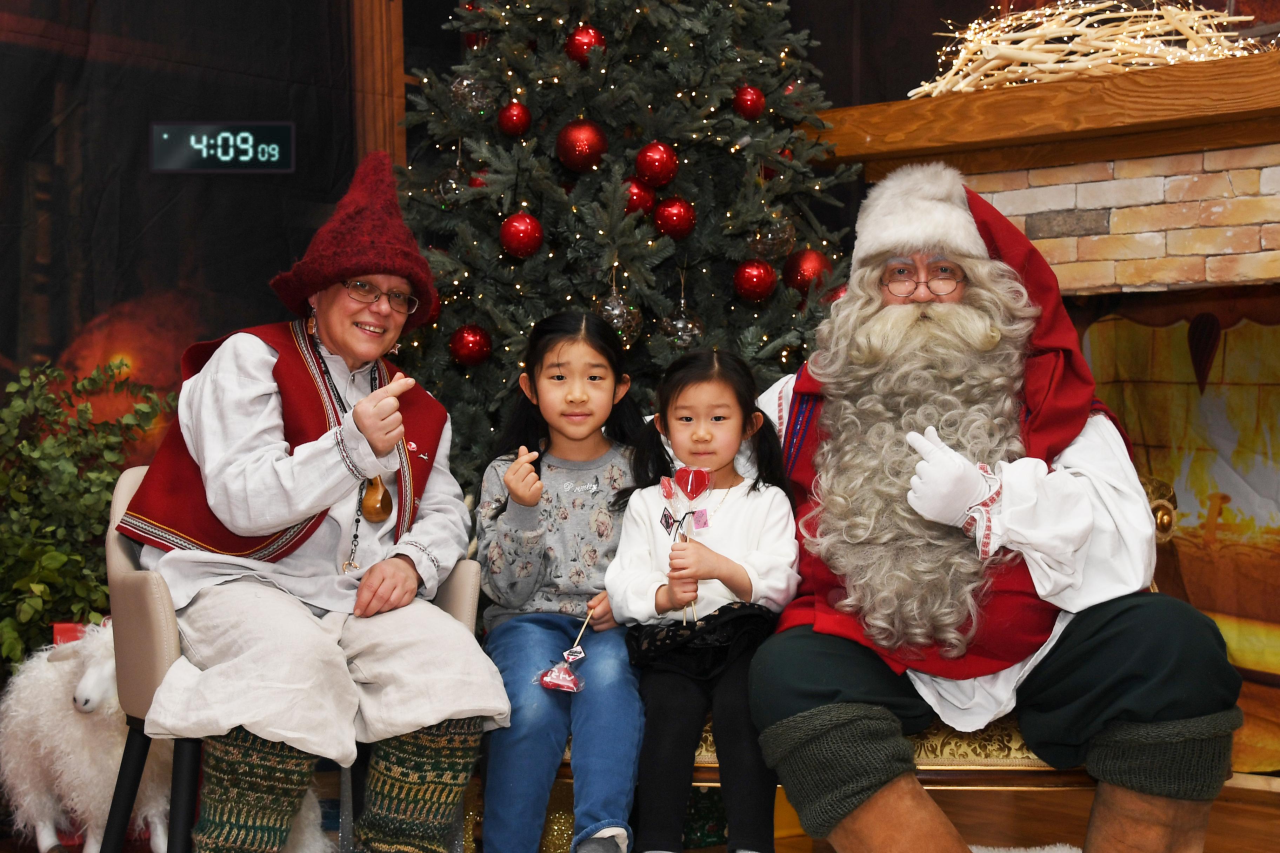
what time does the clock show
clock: 4:09:09
